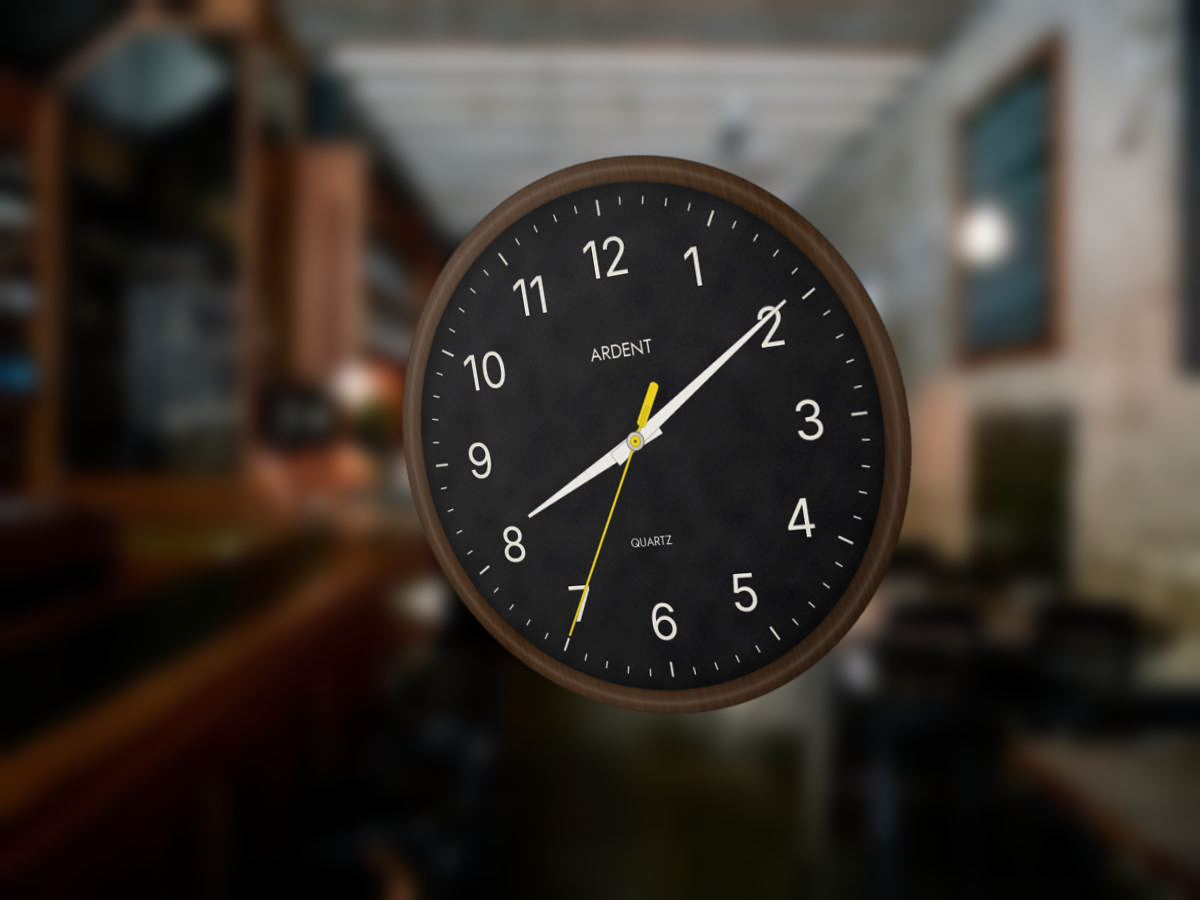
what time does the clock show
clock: 8:09:35
